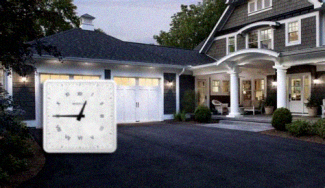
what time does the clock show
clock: 12:45
